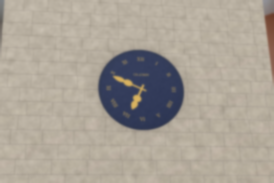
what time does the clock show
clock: 6:49
